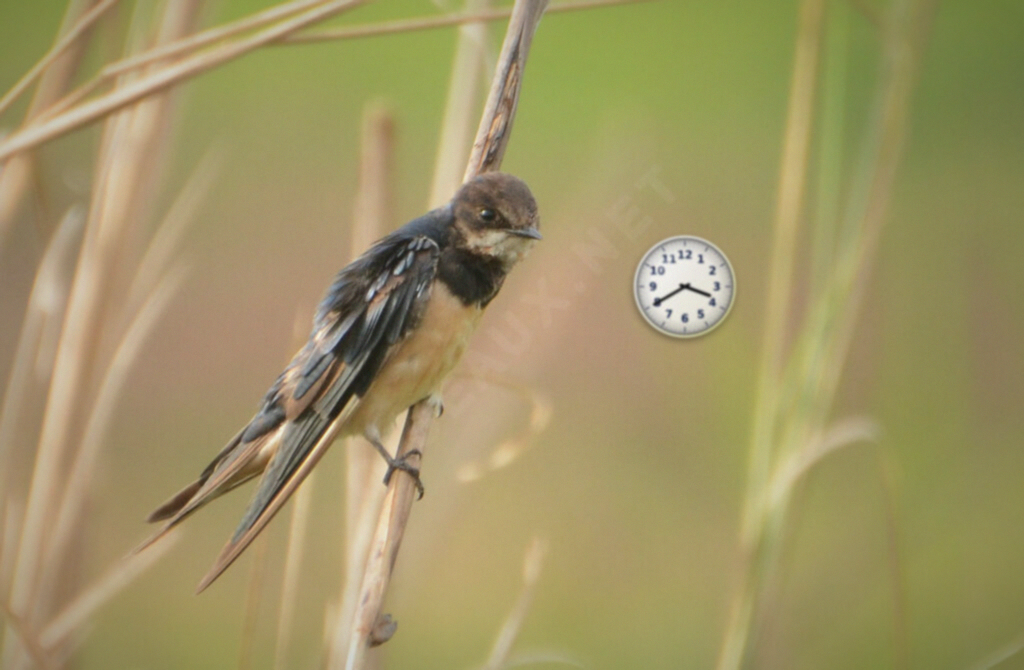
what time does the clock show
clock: 3:40
